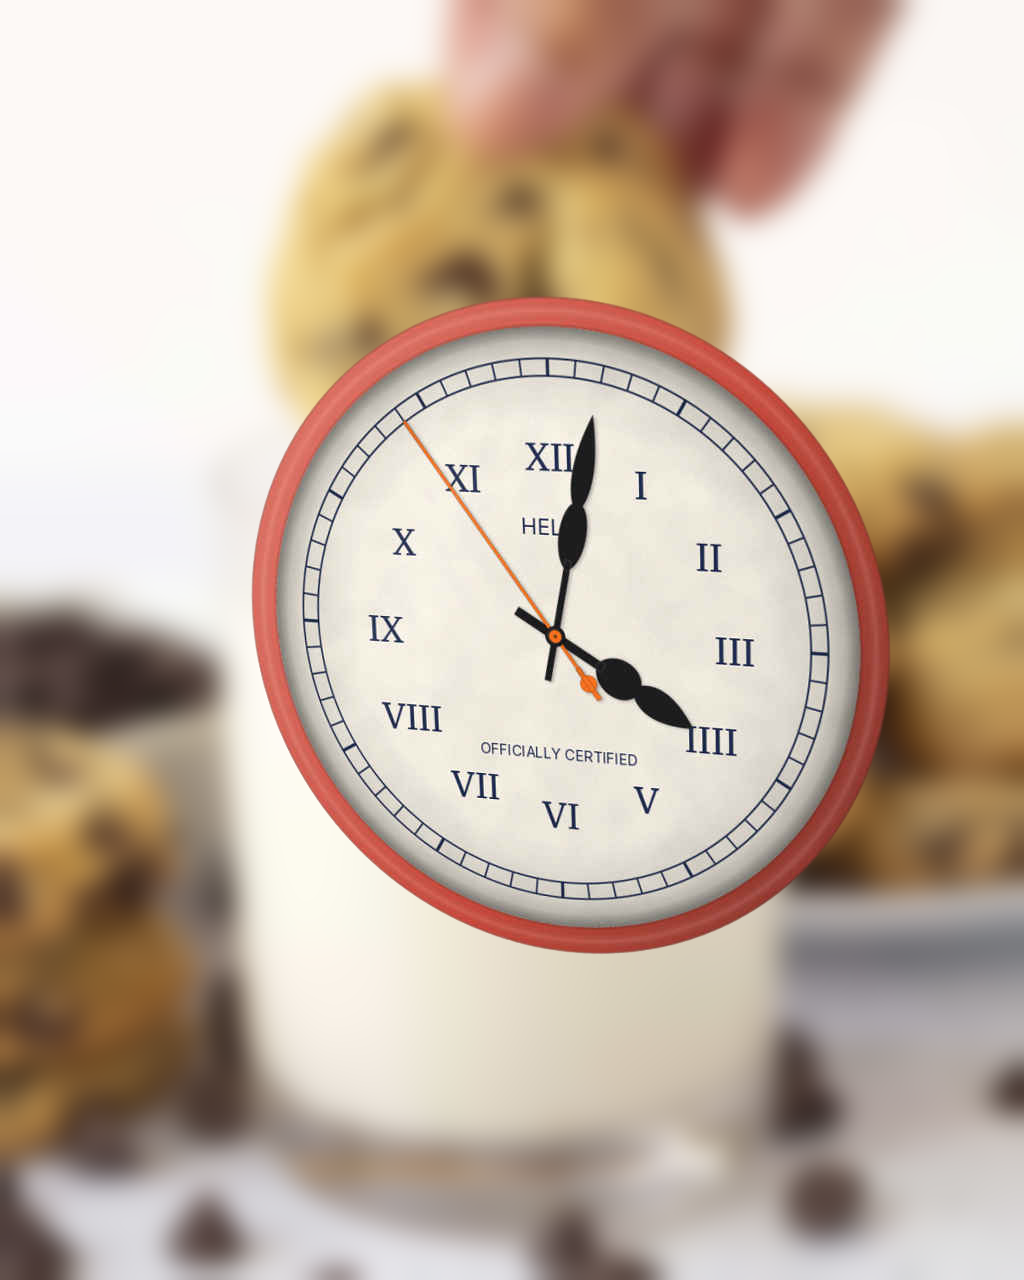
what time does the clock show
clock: 4:01:54
